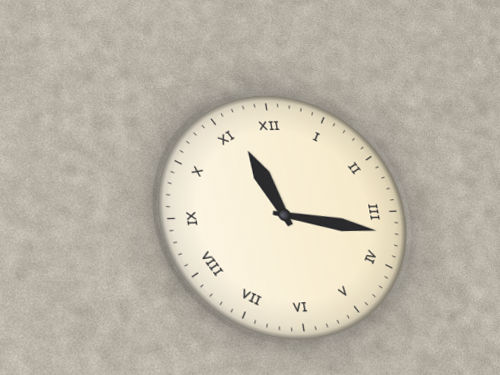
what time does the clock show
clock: 11:17
